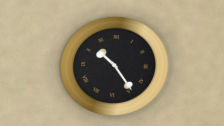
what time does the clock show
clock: 10:24
